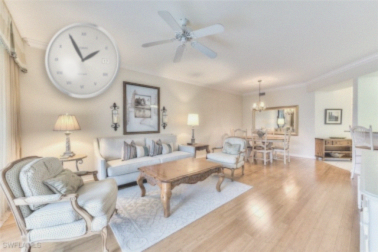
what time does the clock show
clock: 1:55
